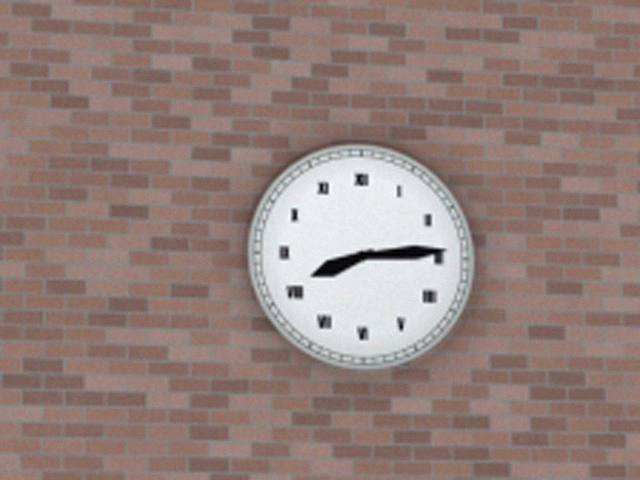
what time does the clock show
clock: 8:14
